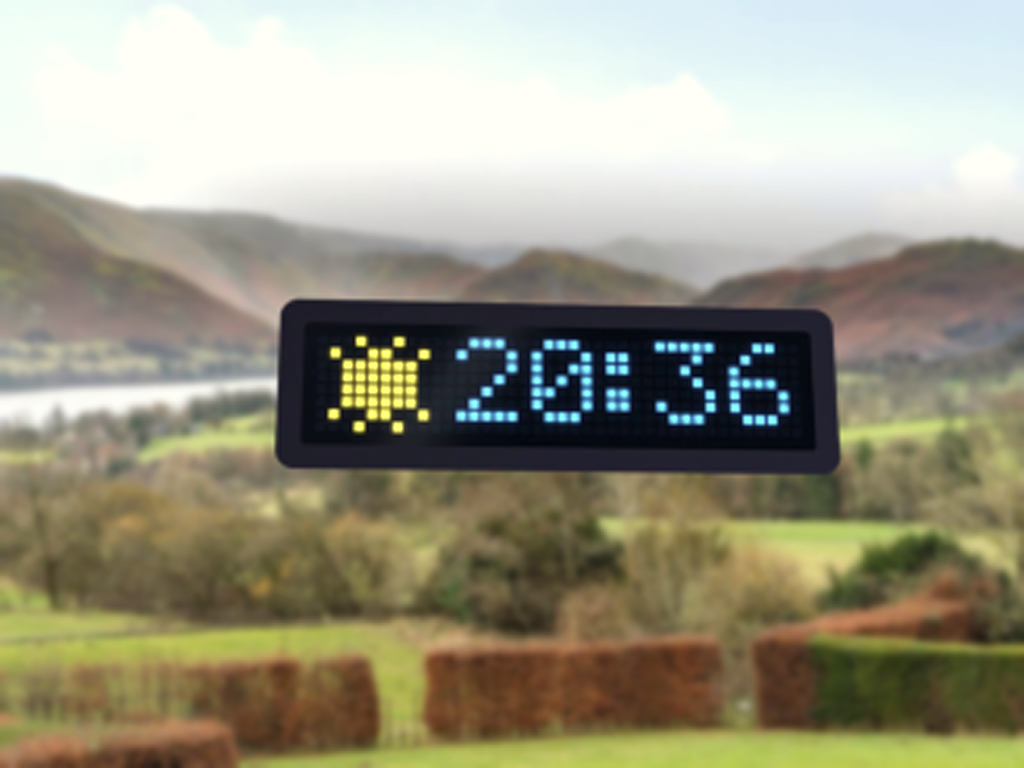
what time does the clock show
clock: 20:36
